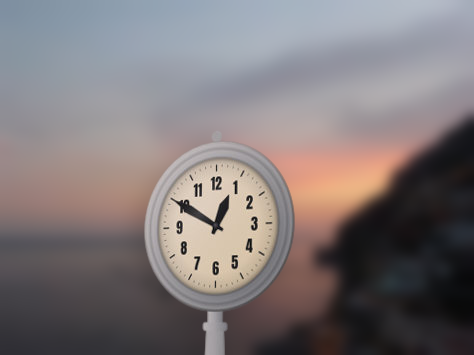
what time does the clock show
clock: 12:50
